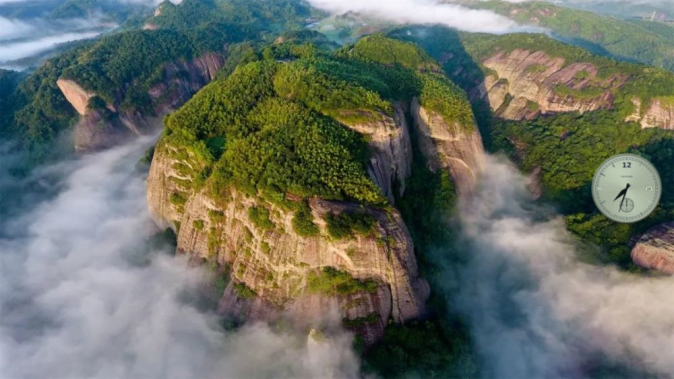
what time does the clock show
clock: 7:33
